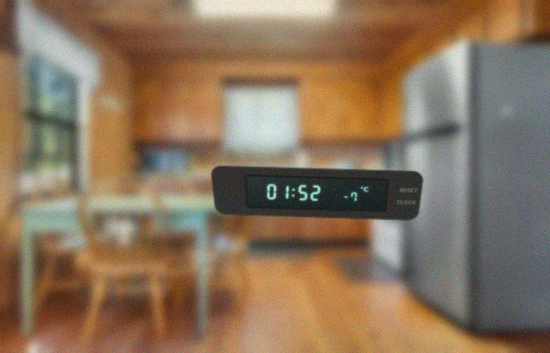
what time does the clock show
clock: 1:52
